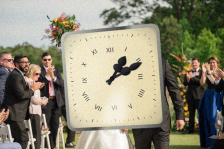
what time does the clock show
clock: 1:11
